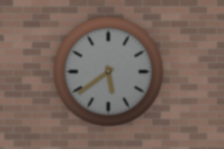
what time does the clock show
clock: 5:39
